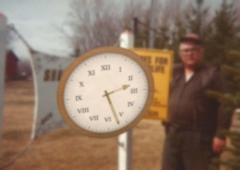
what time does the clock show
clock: 2:27
